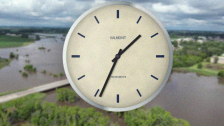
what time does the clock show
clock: 1:34
